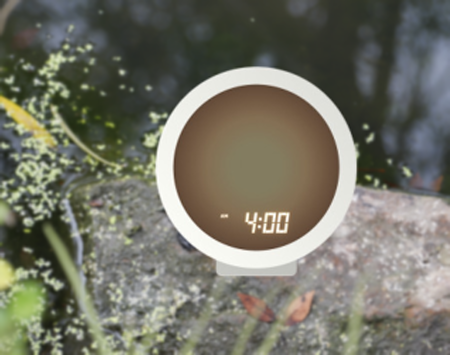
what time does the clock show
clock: 4:00
